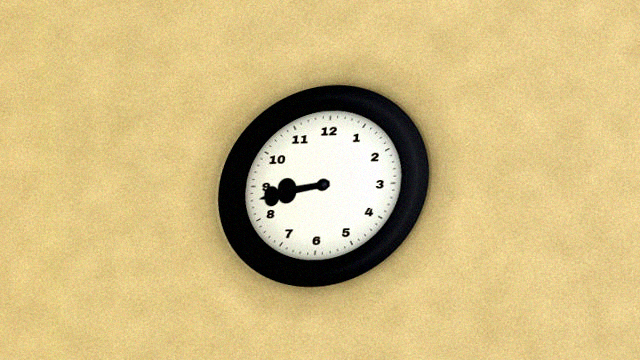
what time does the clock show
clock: 8:43
